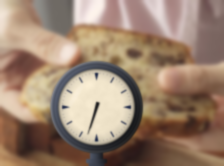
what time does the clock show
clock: 6:33
